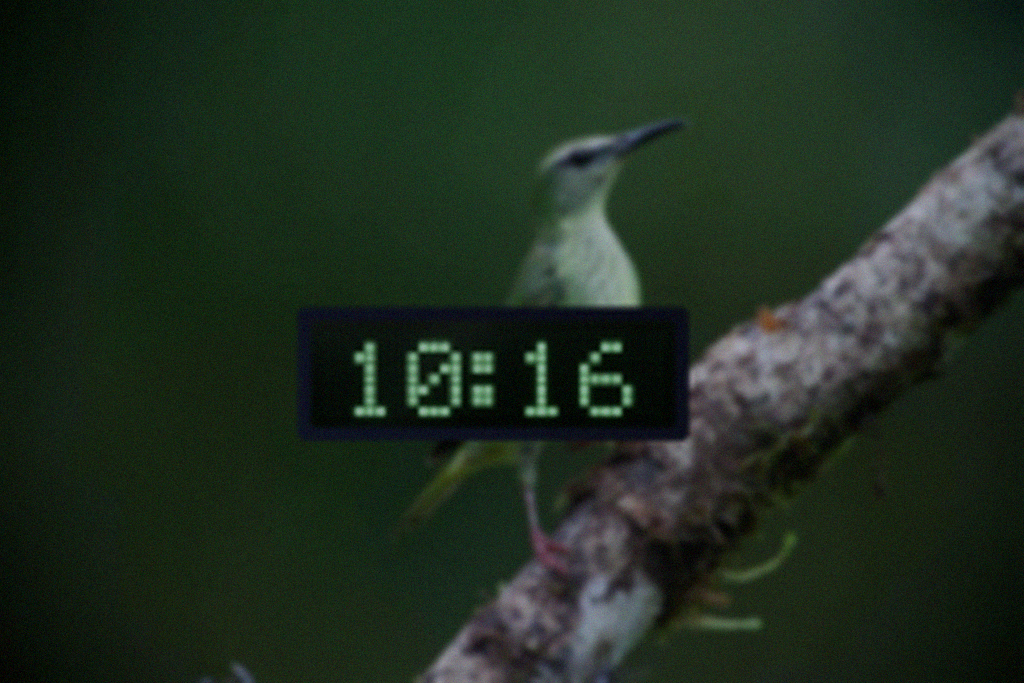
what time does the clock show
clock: 10:16
